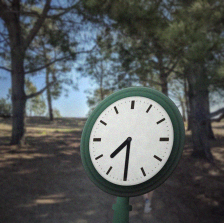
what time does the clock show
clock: 7:30
